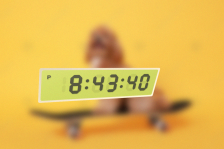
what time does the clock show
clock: 8:43:40
